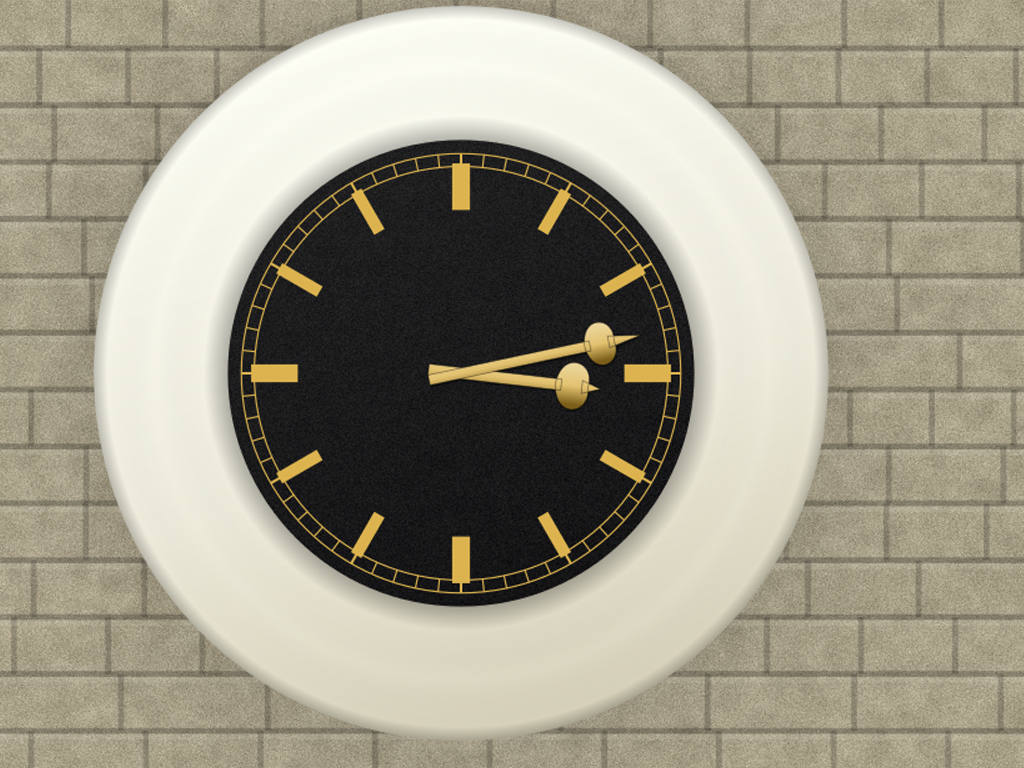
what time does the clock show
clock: 3:13
